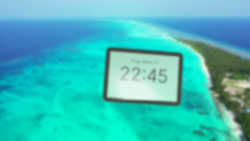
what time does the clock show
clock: 22:45
